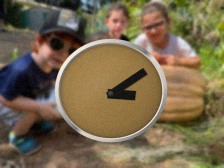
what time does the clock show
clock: 3:09
